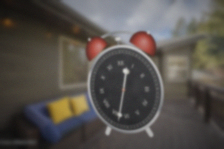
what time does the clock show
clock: 12:33
